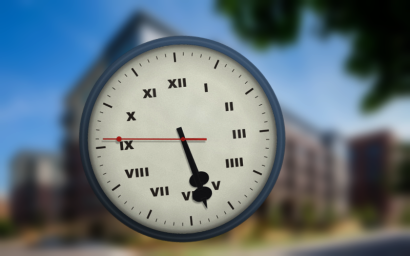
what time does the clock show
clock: 5:27:46
